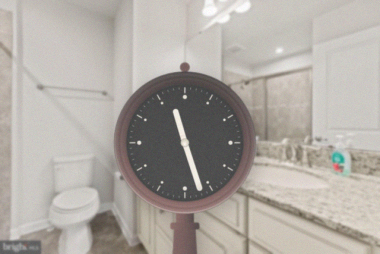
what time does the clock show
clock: 11:27
